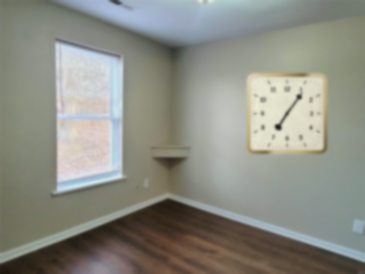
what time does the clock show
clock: 7:06
